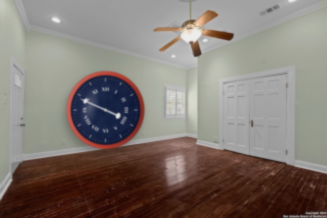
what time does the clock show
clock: 3:49
